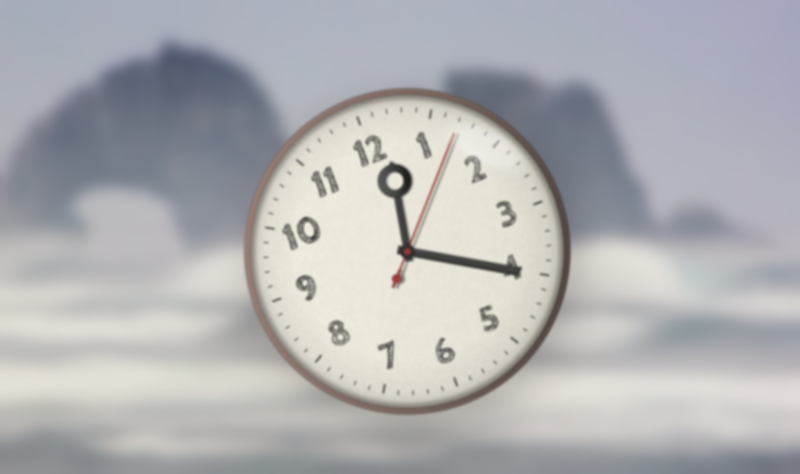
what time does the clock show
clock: 12:20:07
